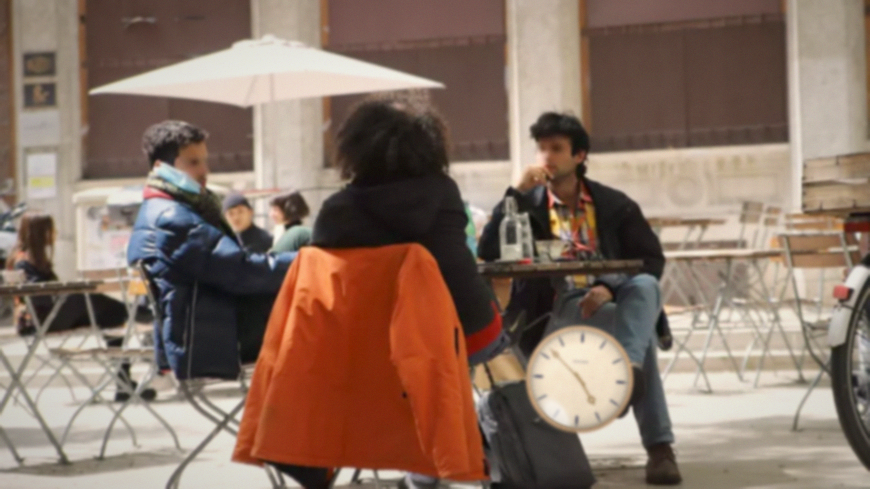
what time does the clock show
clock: 4:52
